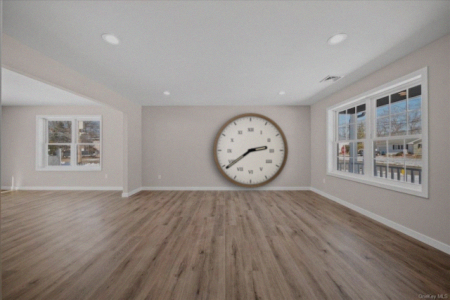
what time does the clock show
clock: 2:39
